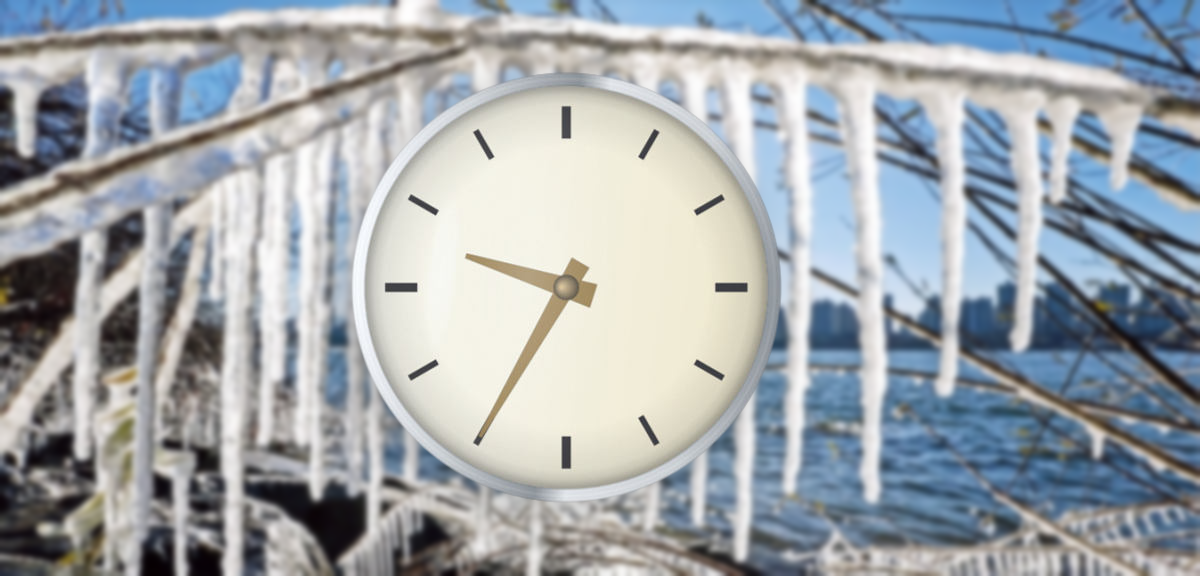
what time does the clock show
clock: 9:35
